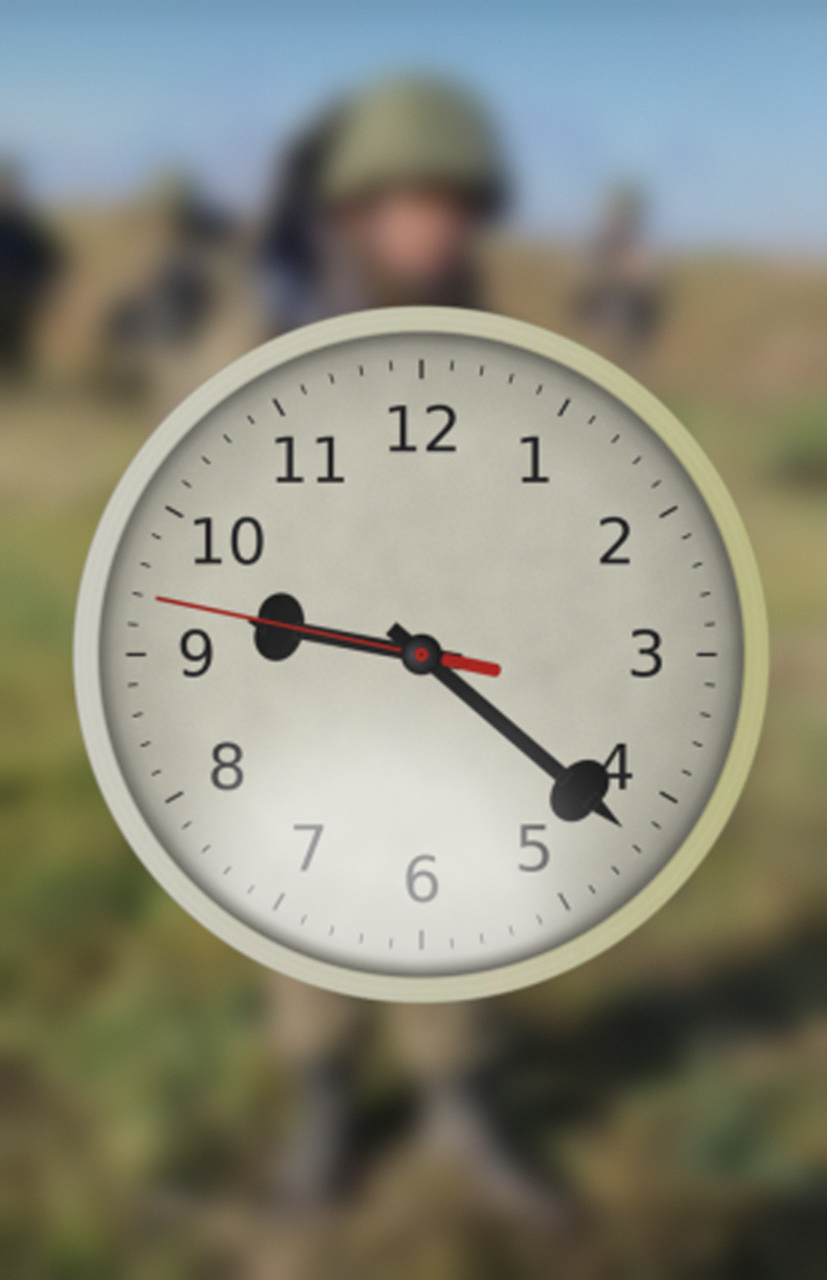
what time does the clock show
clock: 9:21:47
